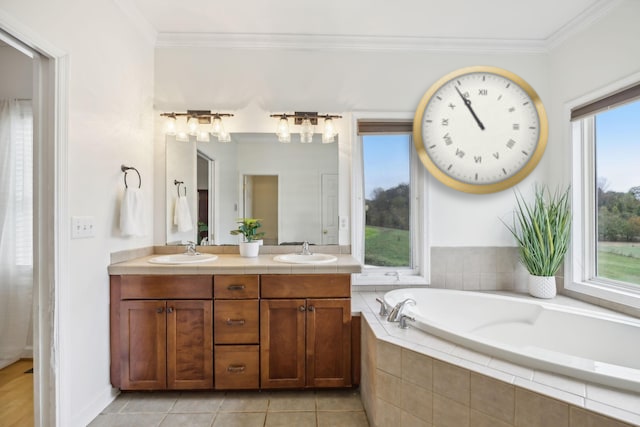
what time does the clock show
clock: 10:54
